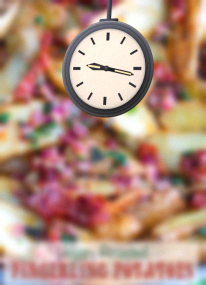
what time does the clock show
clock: 9:17
